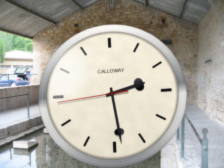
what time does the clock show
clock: 2:28:44
